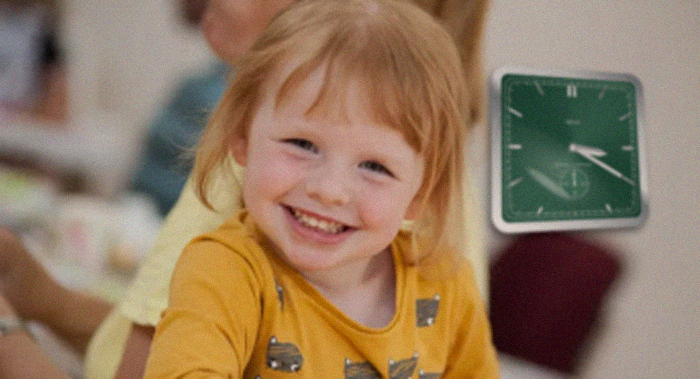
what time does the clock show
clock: 3:20
